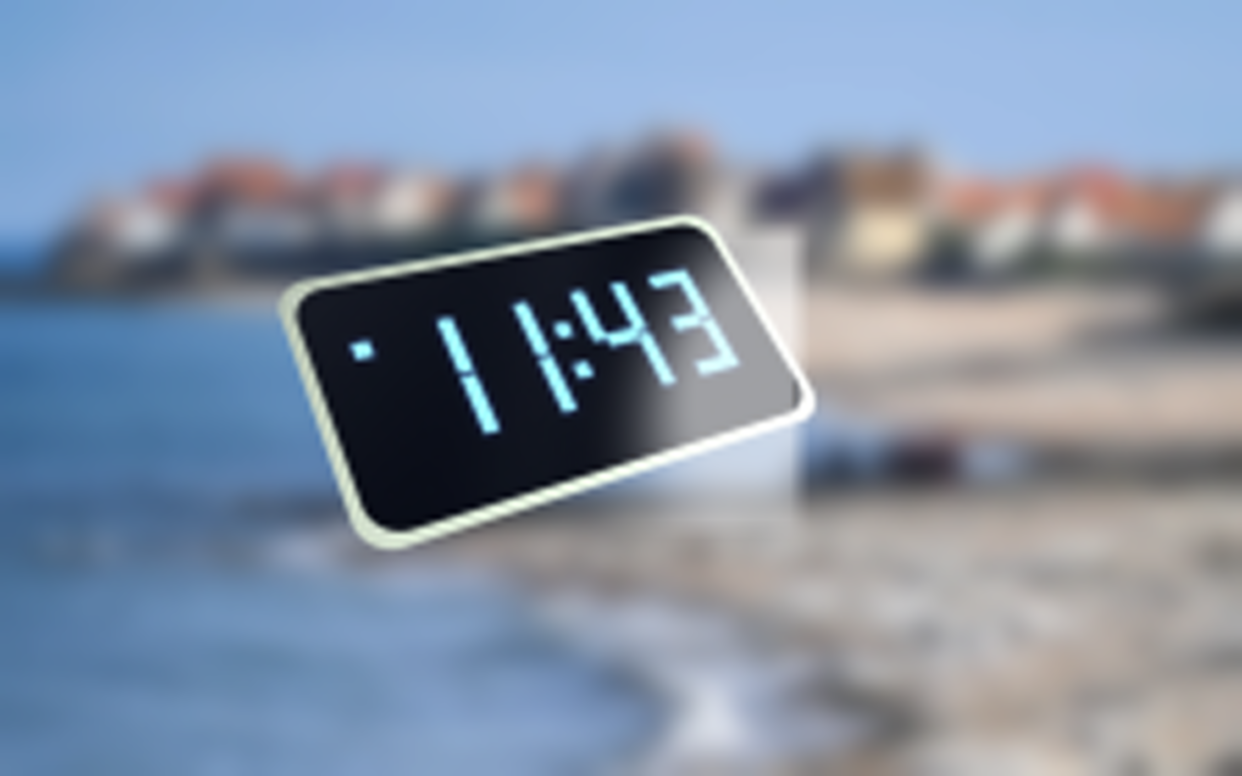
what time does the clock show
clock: 11:43
